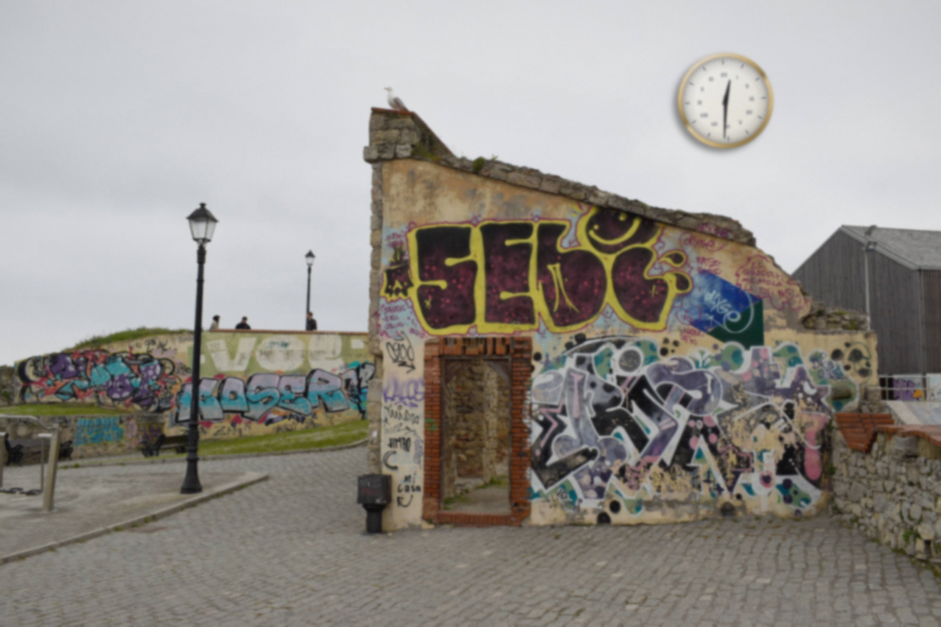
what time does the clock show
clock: 12:31
